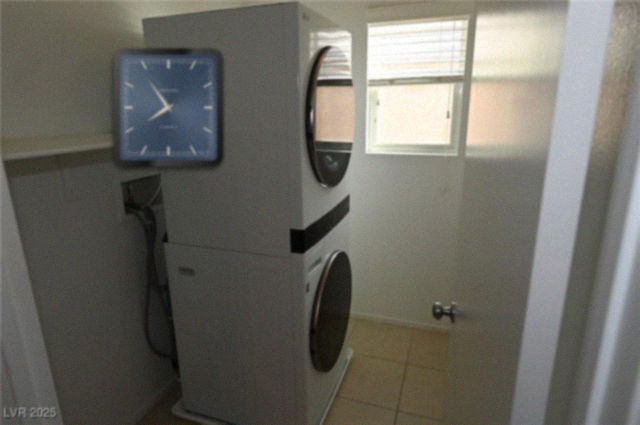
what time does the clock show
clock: 7:54
